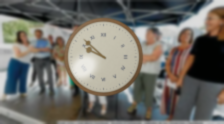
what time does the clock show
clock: 9:52
